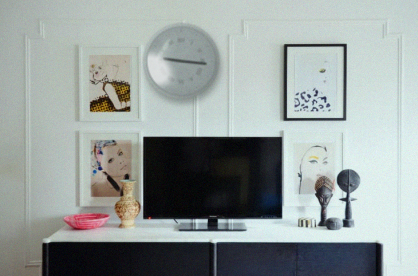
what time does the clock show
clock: 9:16
